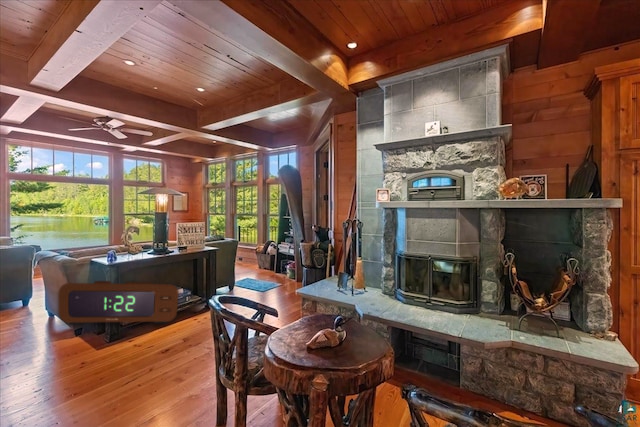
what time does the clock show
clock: 1:22
